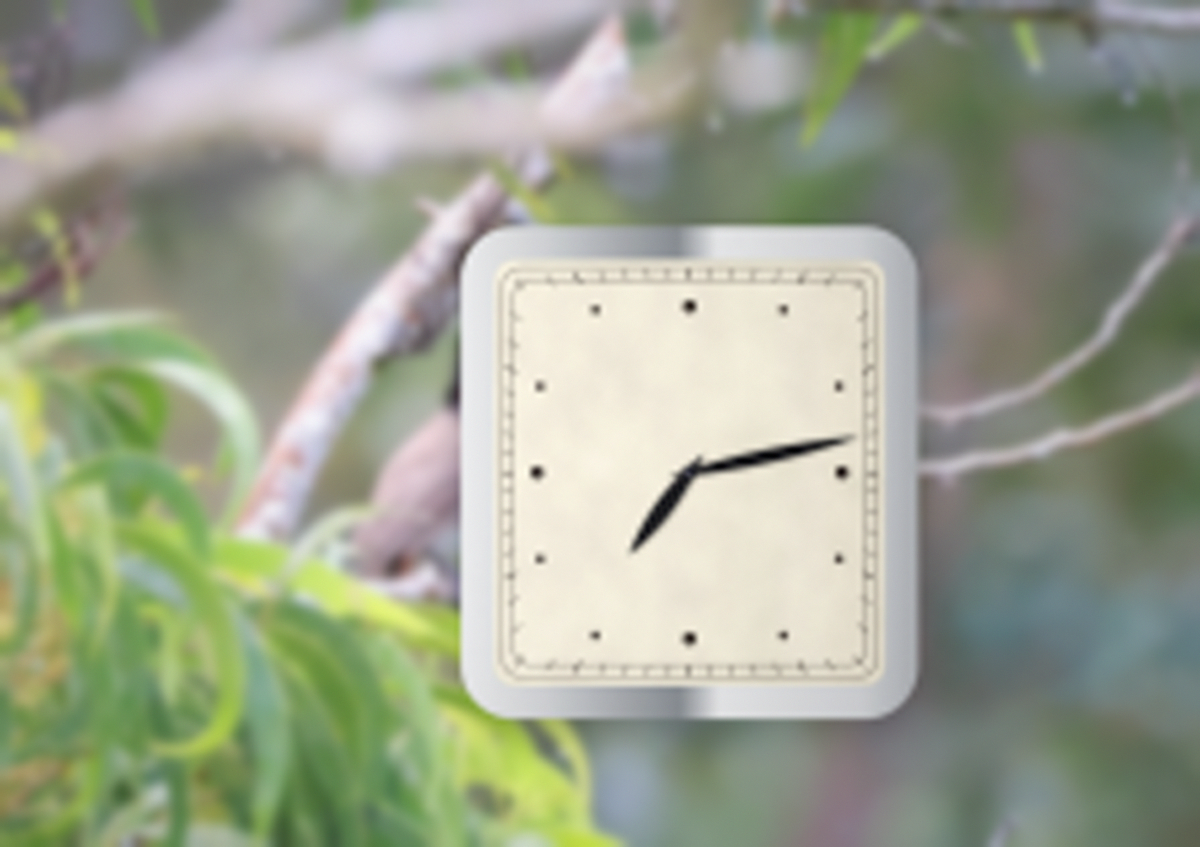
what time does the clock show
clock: 7:13
